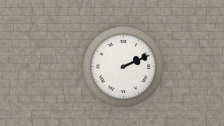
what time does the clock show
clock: 2:11
